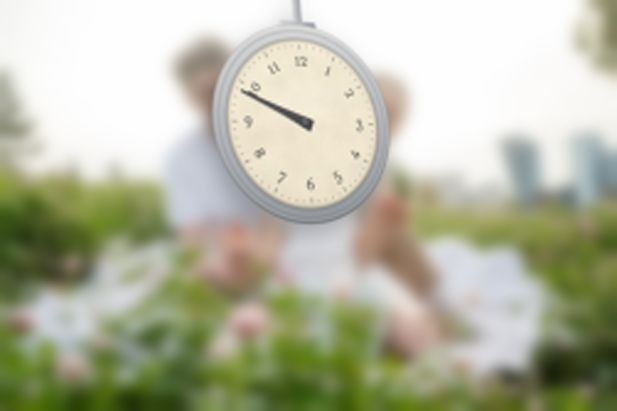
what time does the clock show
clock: 9:49
